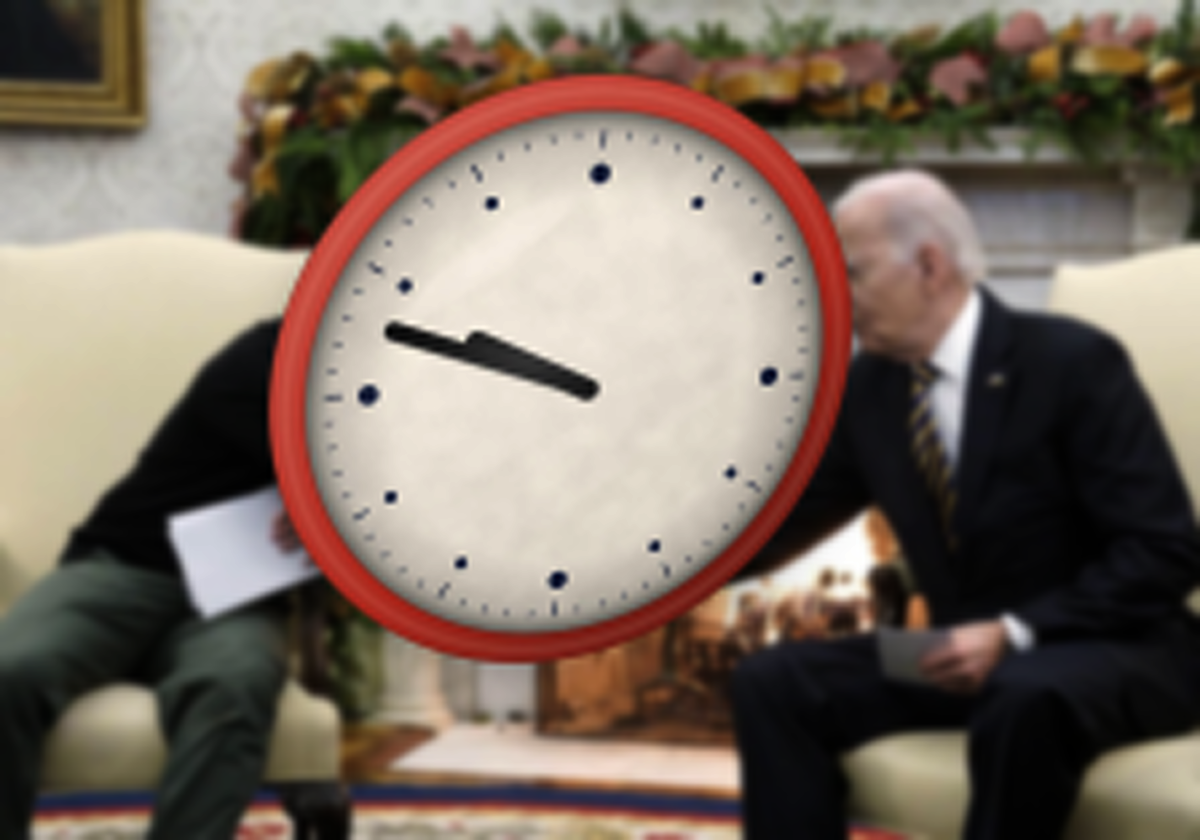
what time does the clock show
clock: 9:48
